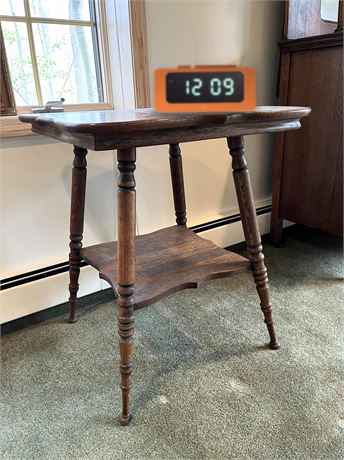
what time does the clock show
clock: 12:09
